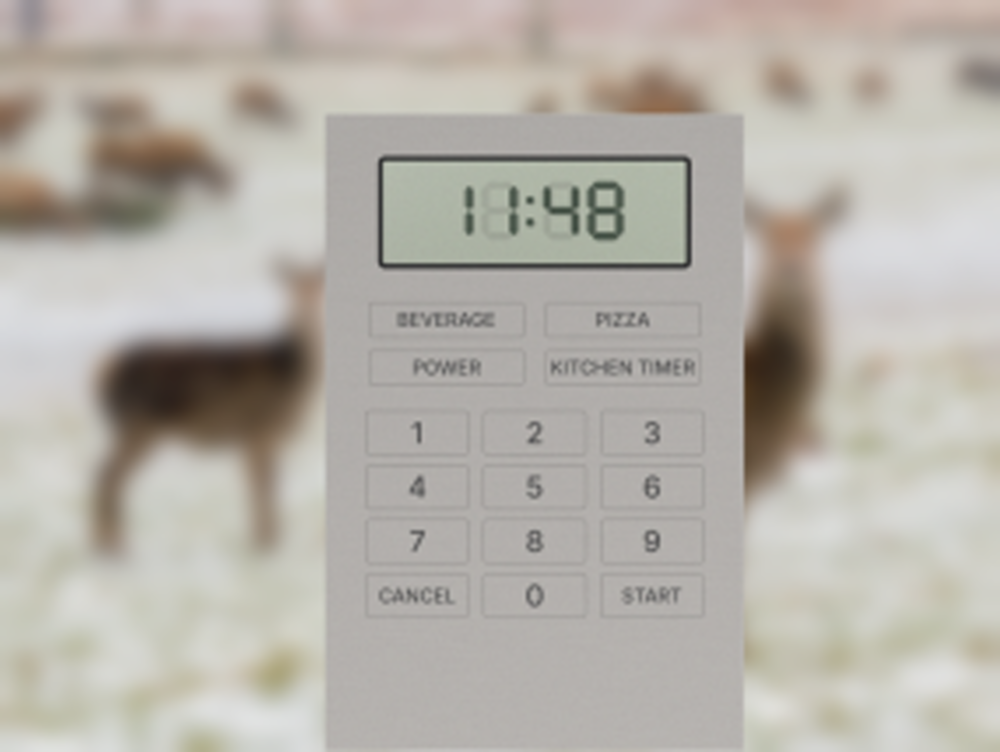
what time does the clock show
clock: 11:48
